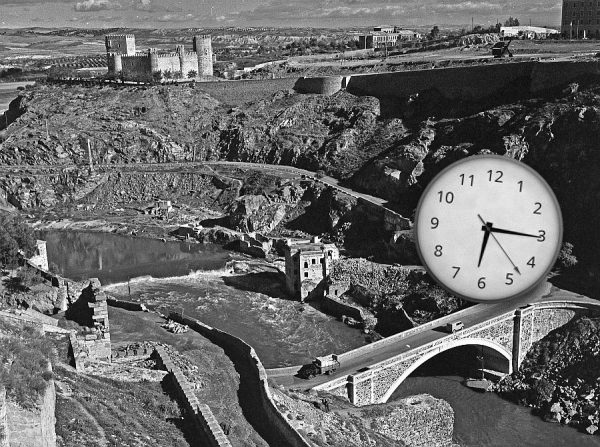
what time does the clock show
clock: 6:15:23
